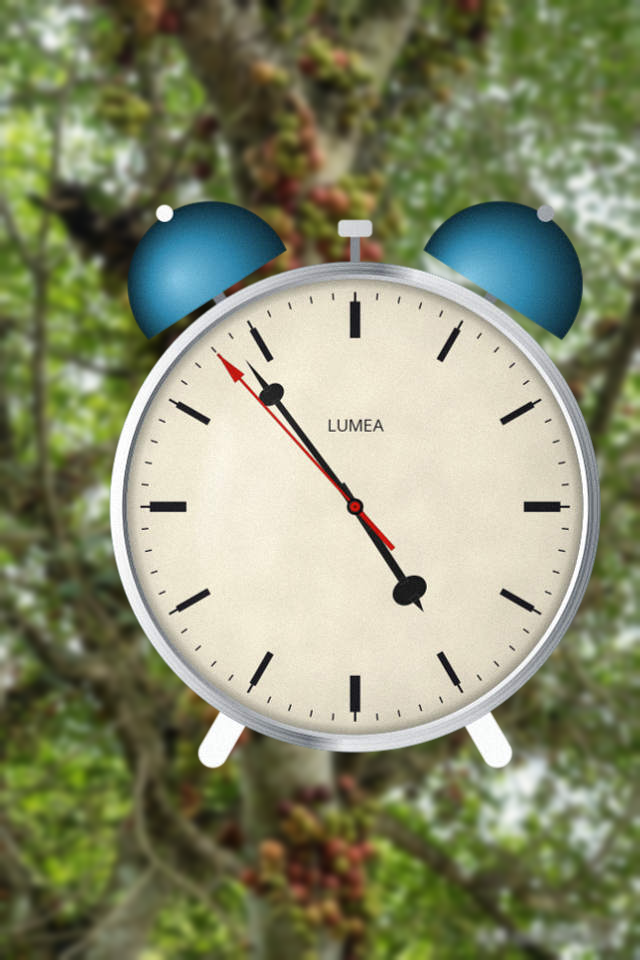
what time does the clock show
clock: 4:53:53
